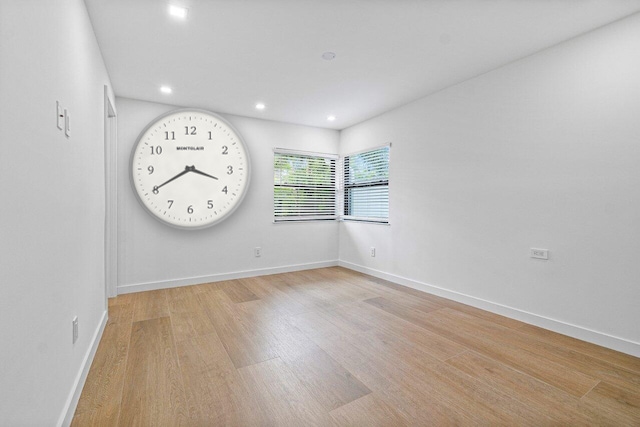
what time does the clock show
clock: 3:40
